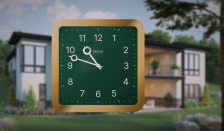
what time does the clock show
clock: 10:48
